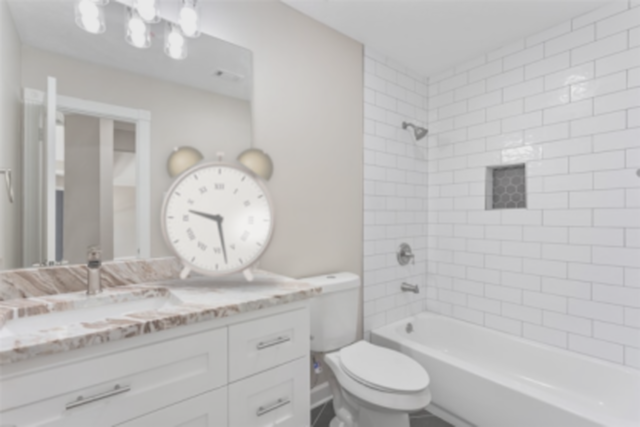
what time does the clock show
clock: 9:28
